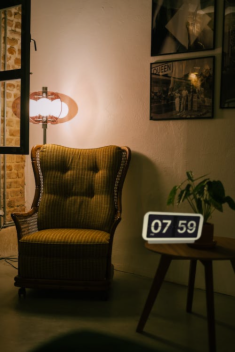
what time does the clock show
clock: 7:59
